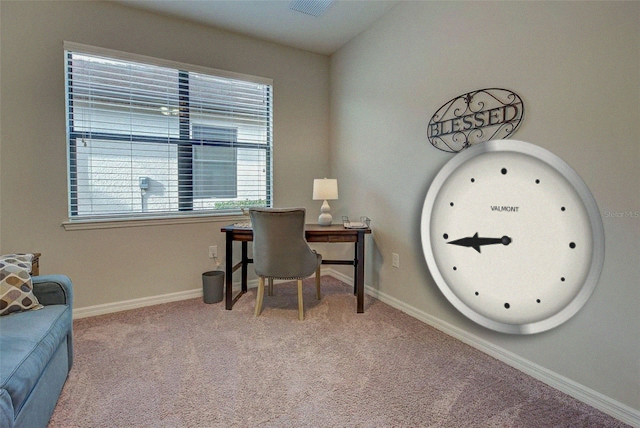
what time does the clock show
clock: 8:44
